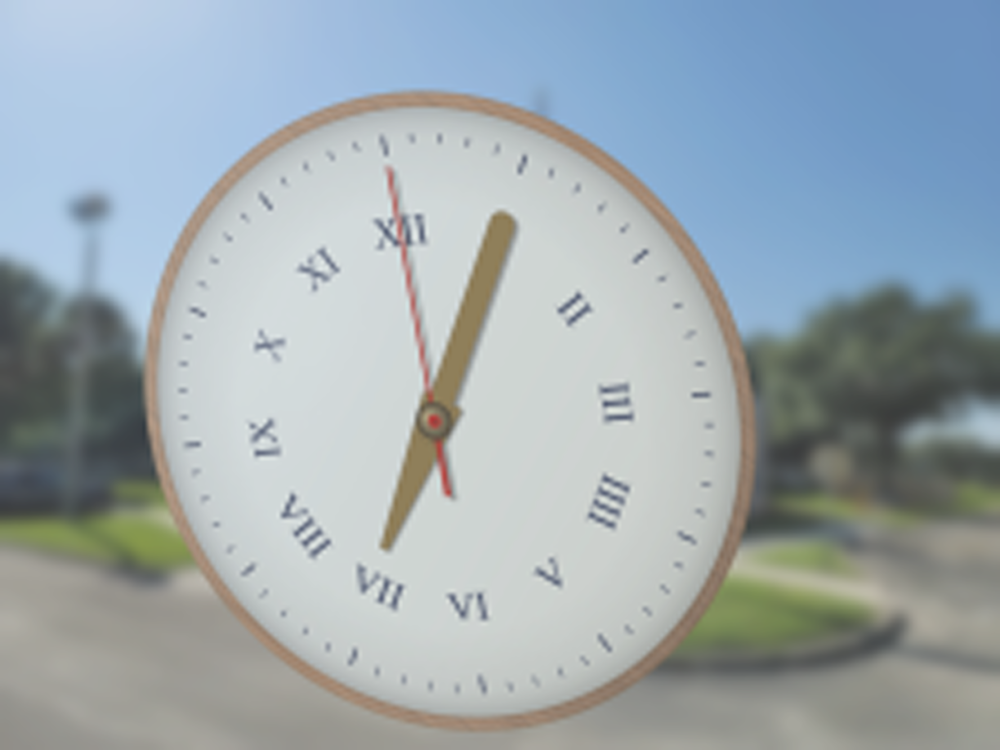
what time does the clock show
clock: 7:05:00
